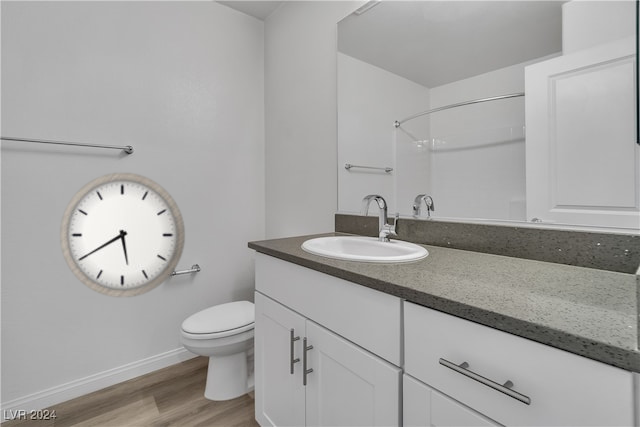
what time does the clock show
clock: 5:40
